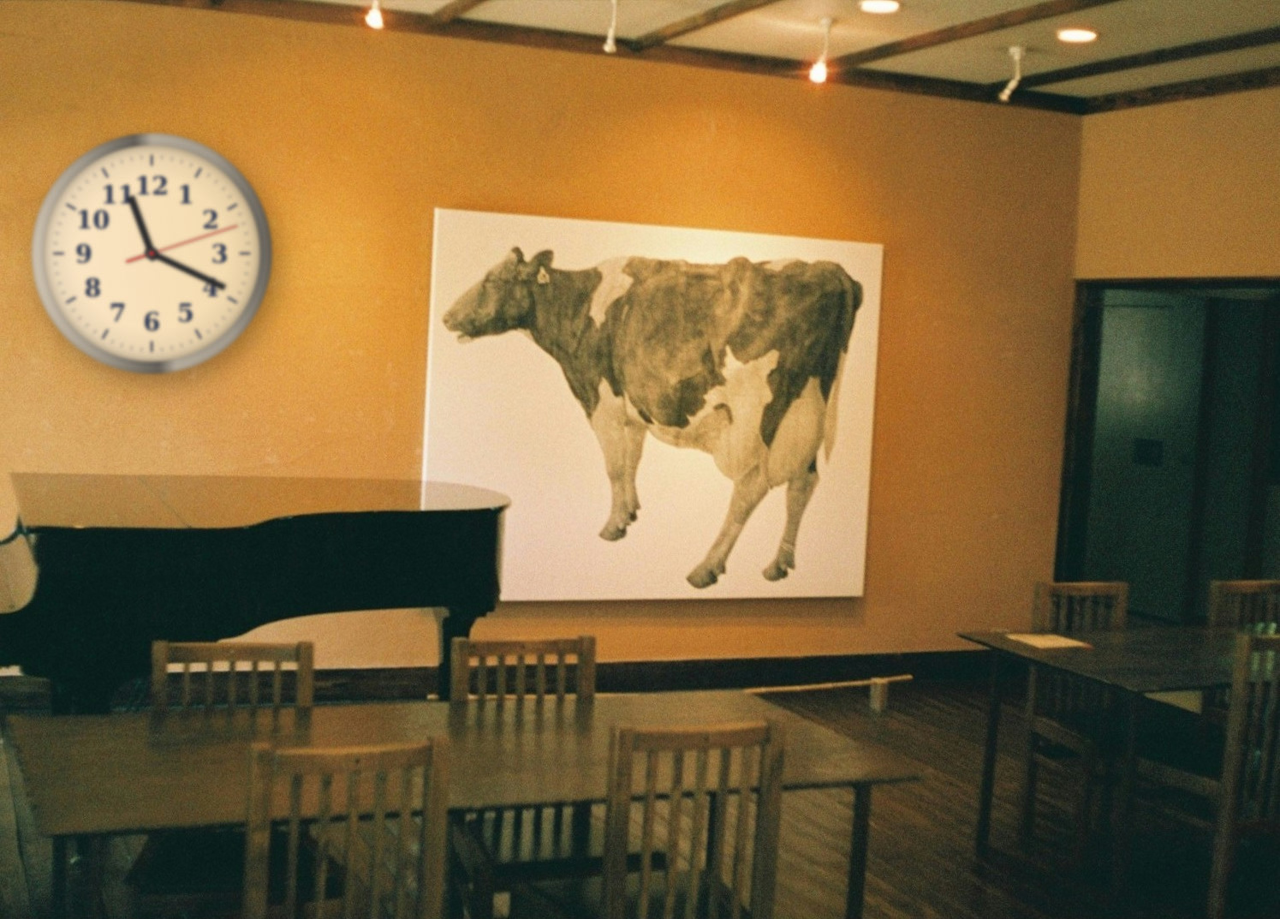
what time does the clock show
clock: 11:19:12
